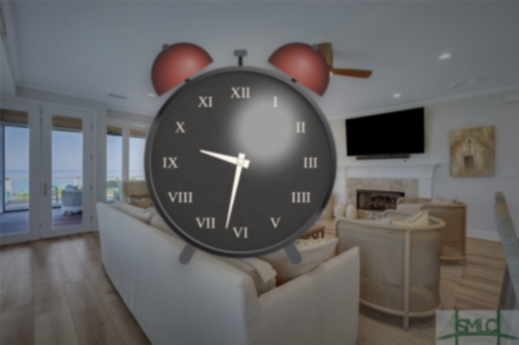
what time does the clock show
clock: 9:32
